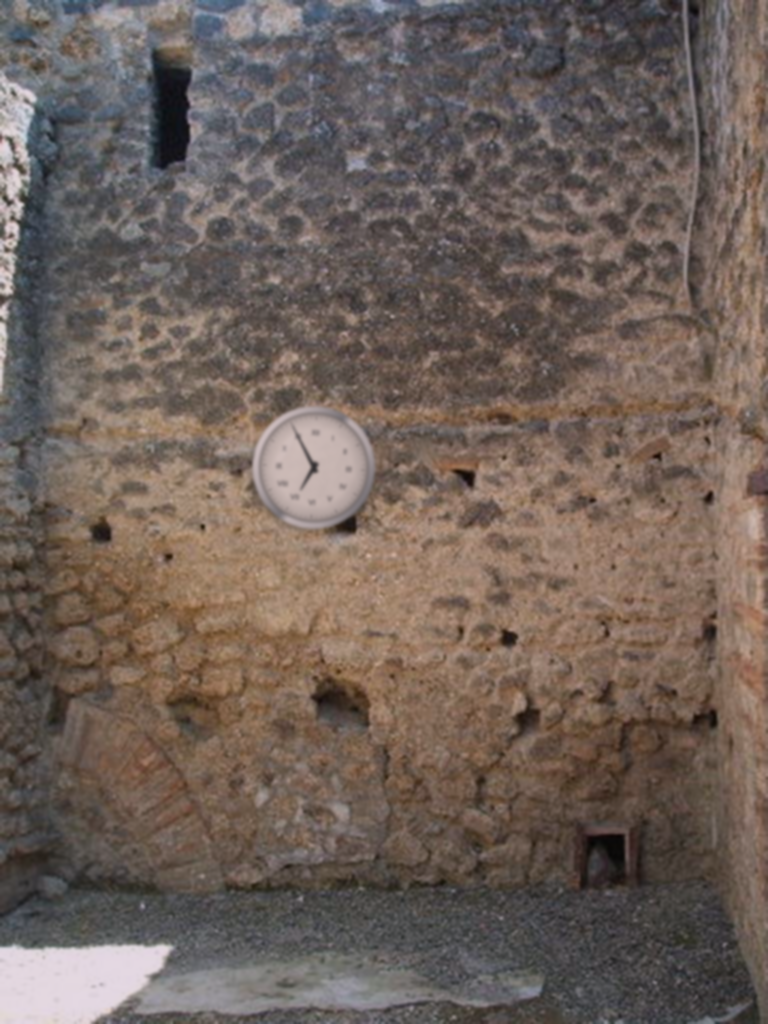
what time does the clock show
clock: 6:55
